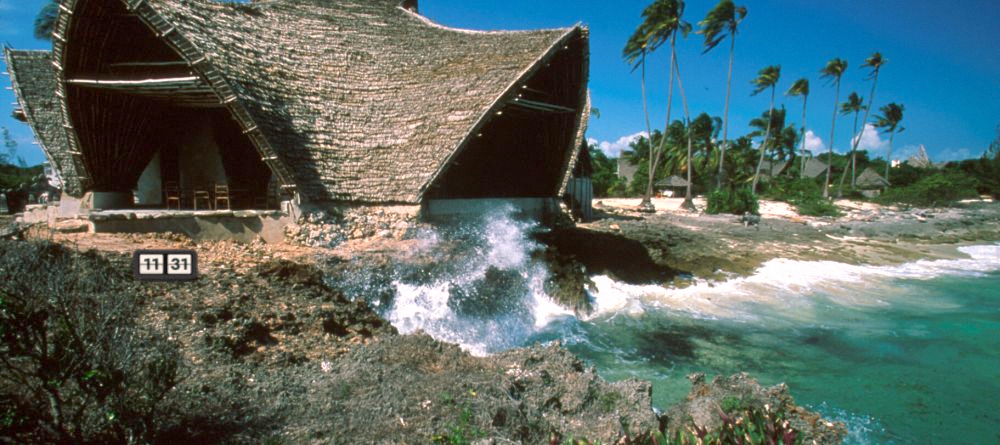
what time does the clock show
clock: 11:31
